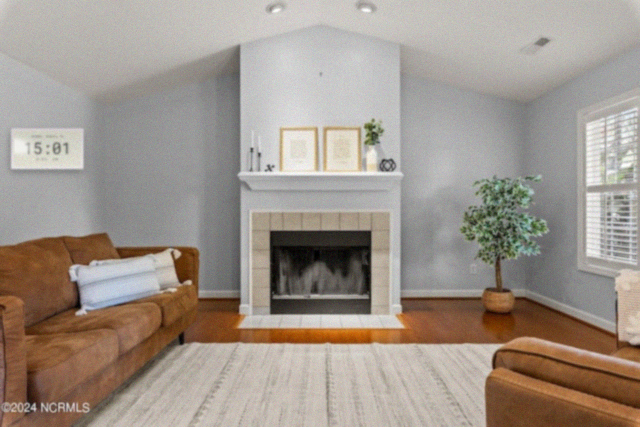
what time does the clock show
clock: 15:01
